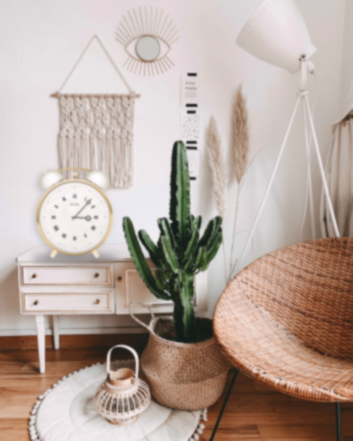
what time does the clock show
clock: 3:07
